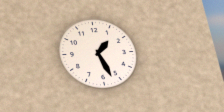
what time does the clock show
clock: 1:27
